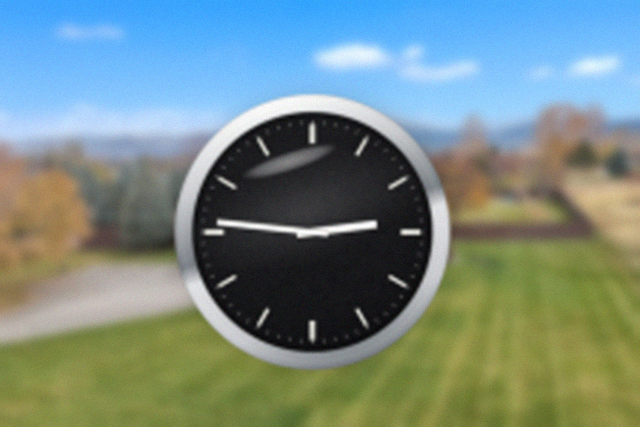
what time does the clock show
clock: 2:46
